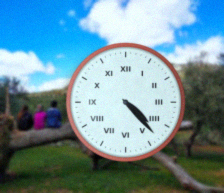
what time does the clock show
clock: 4:23
